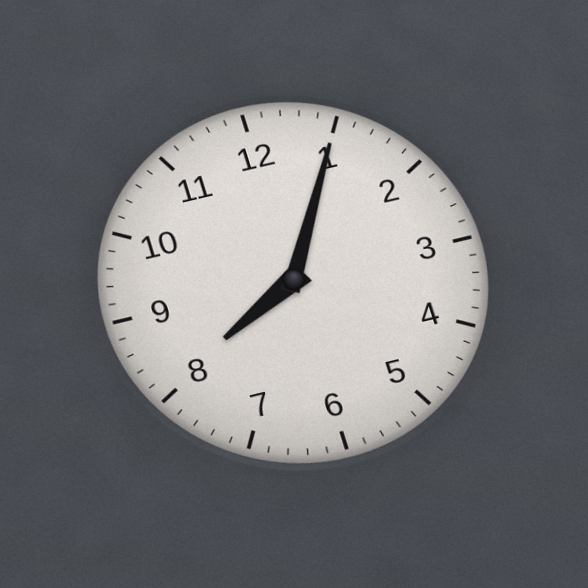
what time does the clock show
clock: 8:05
